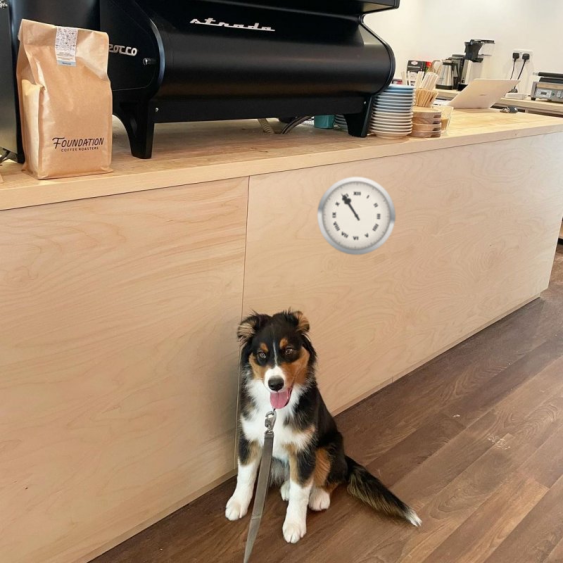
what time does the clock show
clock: 10:54
